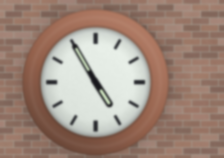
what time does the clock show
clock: 4:55
